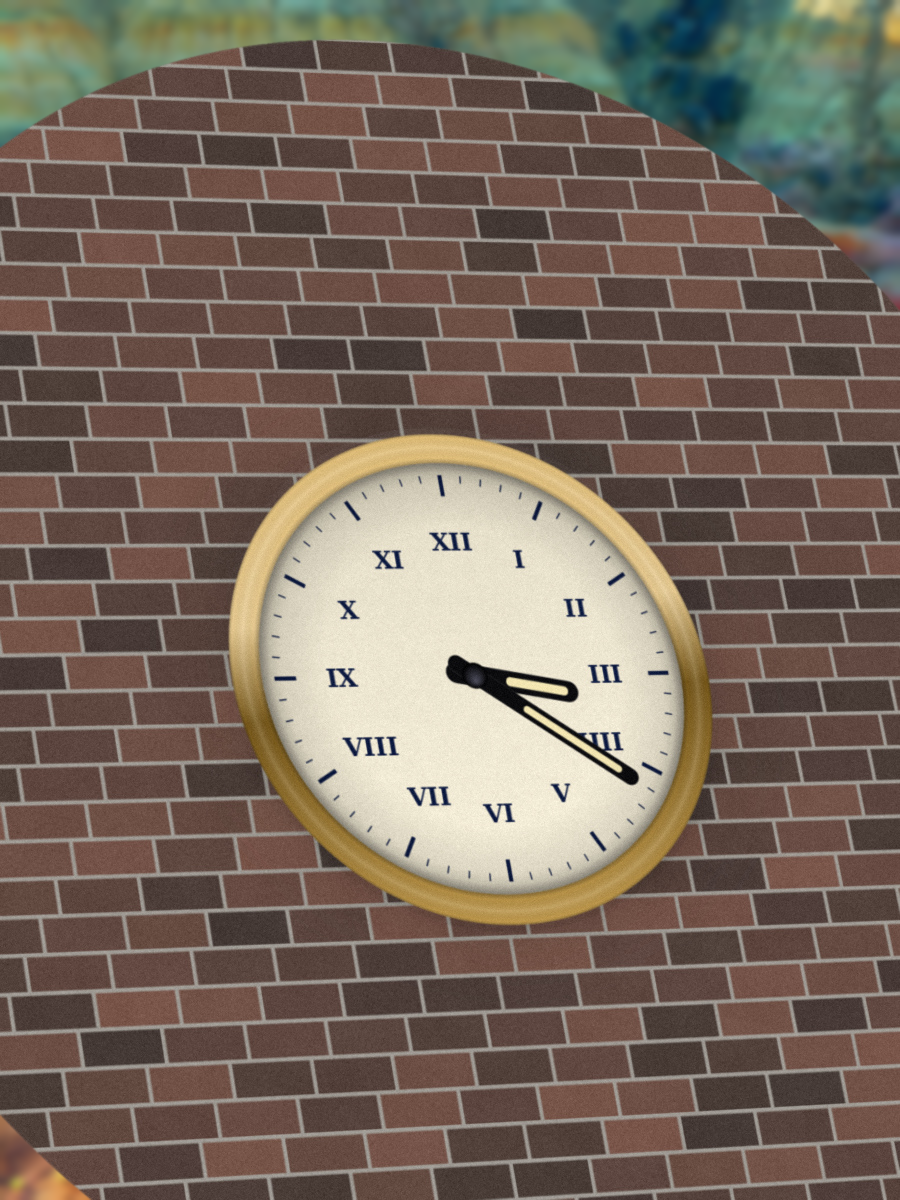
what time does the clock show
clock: 3:21
